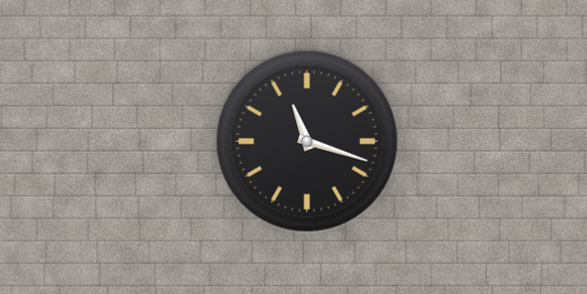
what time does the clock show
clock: 11:18
